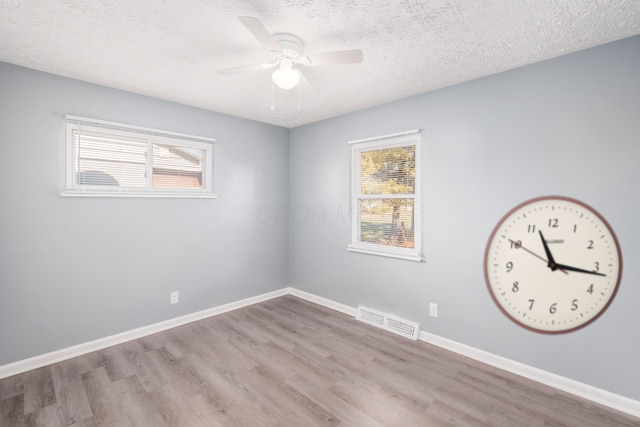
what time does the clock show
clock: 11:16:50
